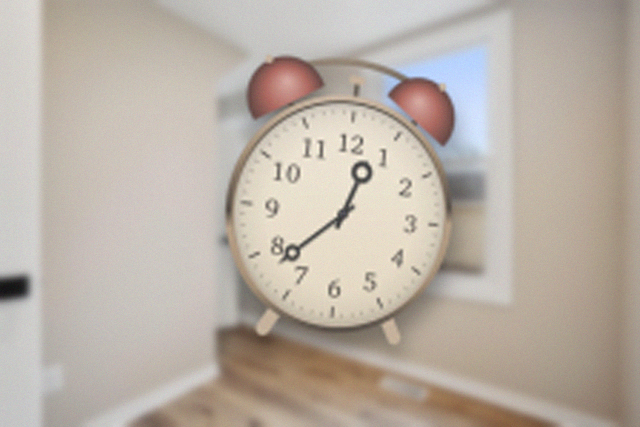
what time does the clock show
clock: 12:38
